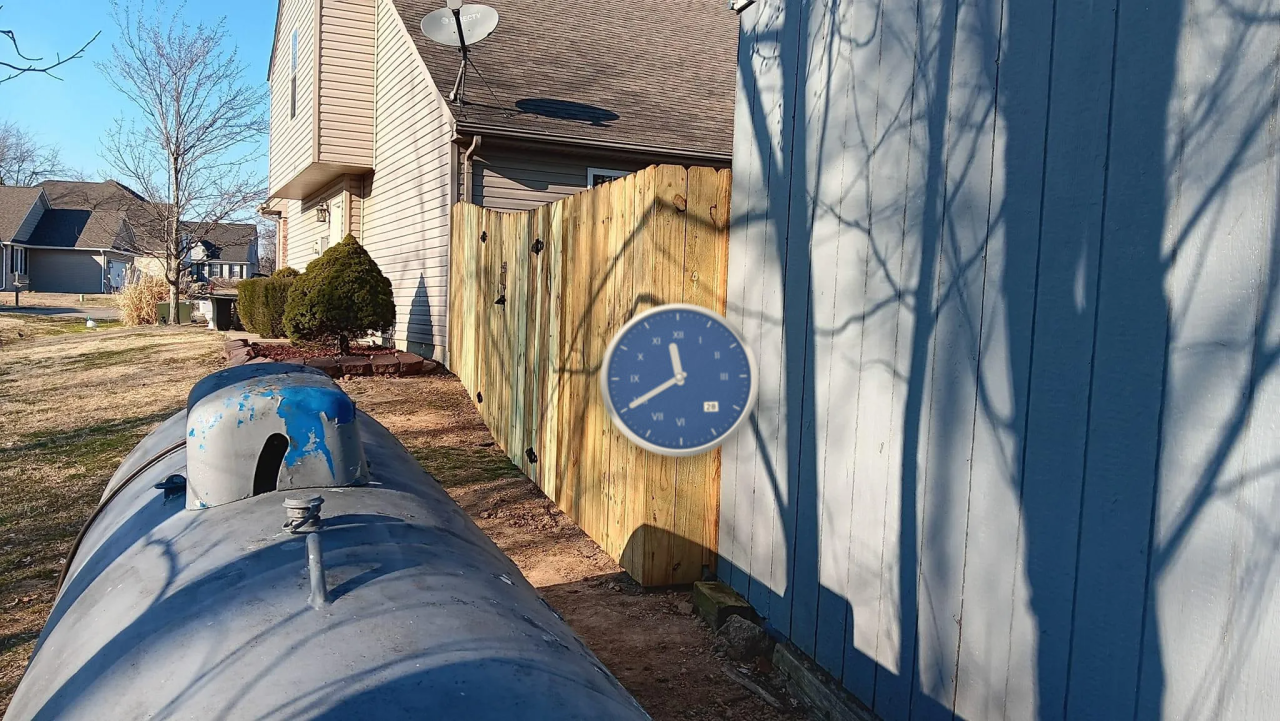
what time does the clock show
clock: 11:40
